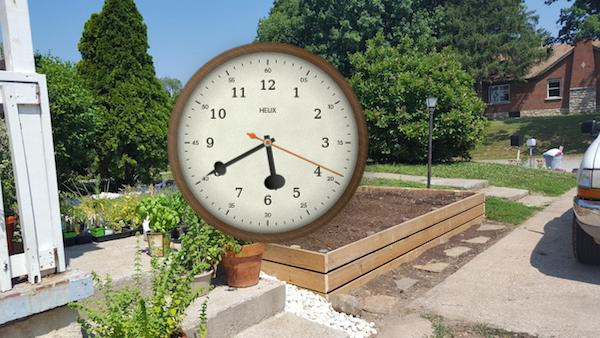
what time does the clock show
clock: 5:40:19
